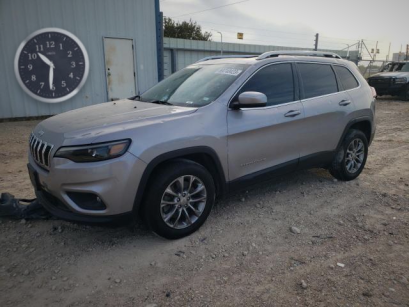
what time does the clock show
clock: 10:31
